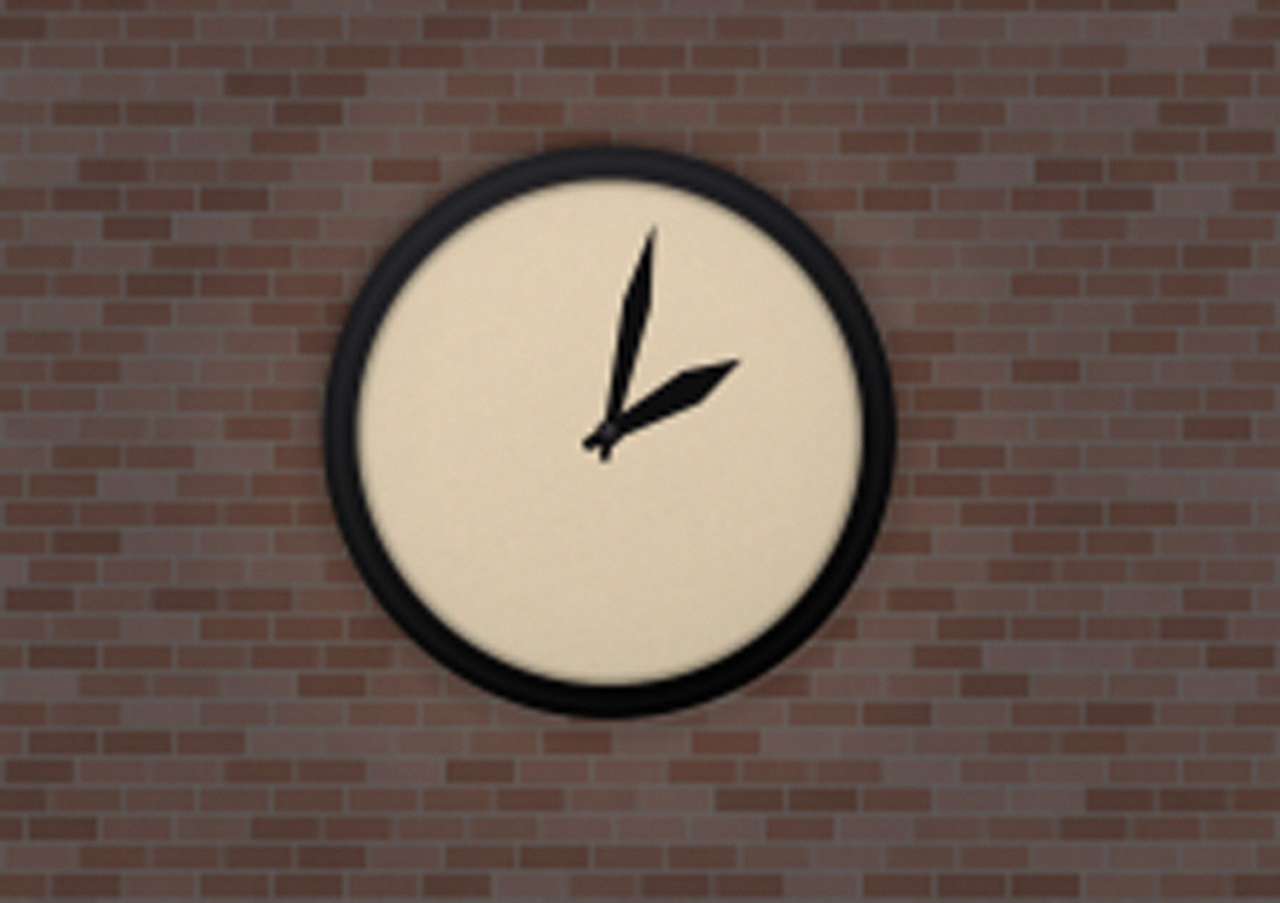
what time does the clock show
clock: 2:02
